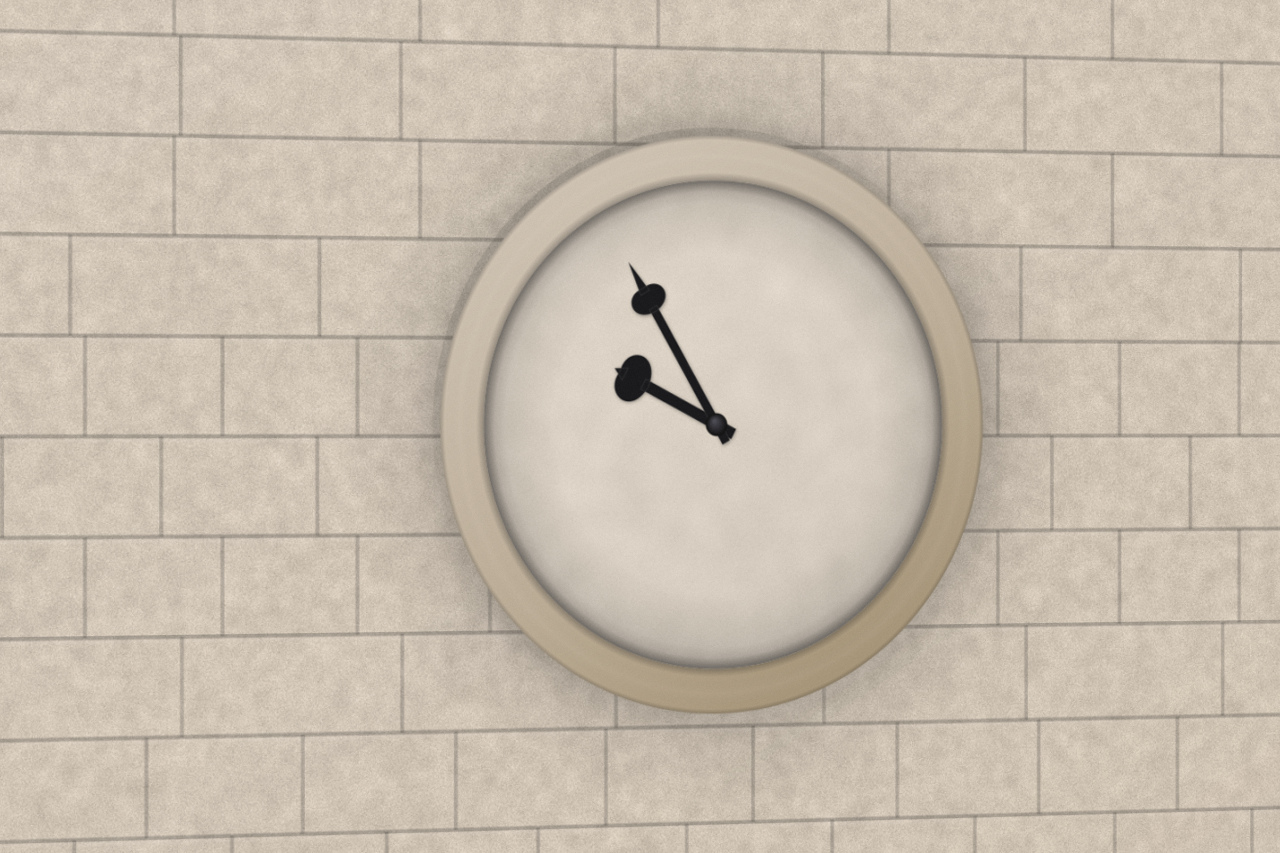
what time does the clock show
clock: 9:55
